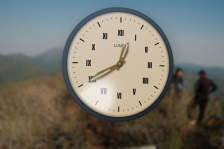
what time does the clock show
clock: 12:40
